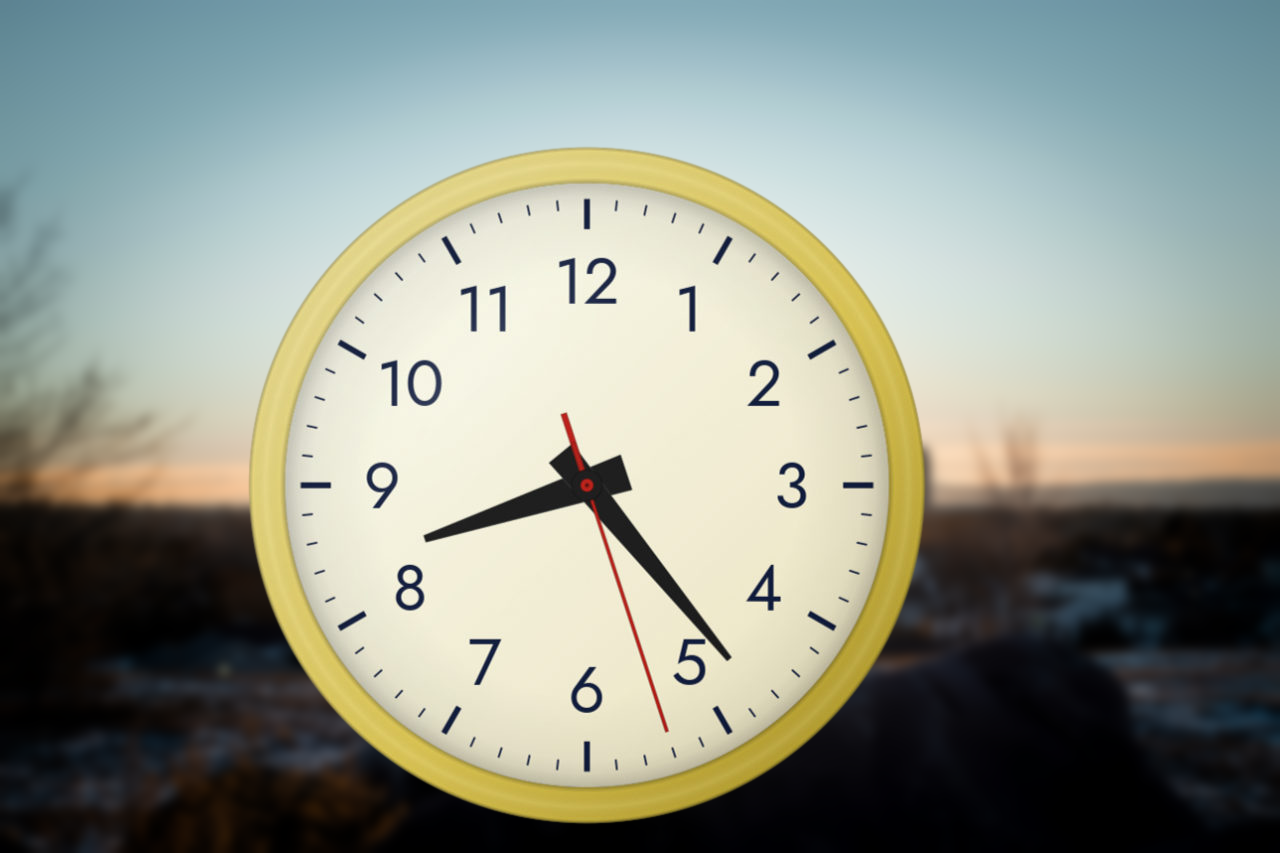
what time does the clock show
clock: 8:23:27
